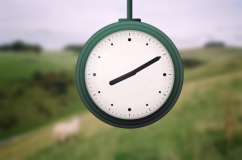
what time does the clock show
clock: 8:10
